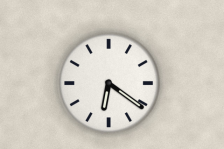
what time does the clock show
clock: 6:21
